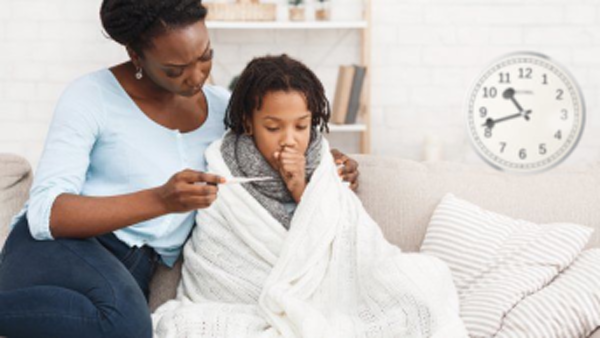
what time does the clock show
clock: 10:42
